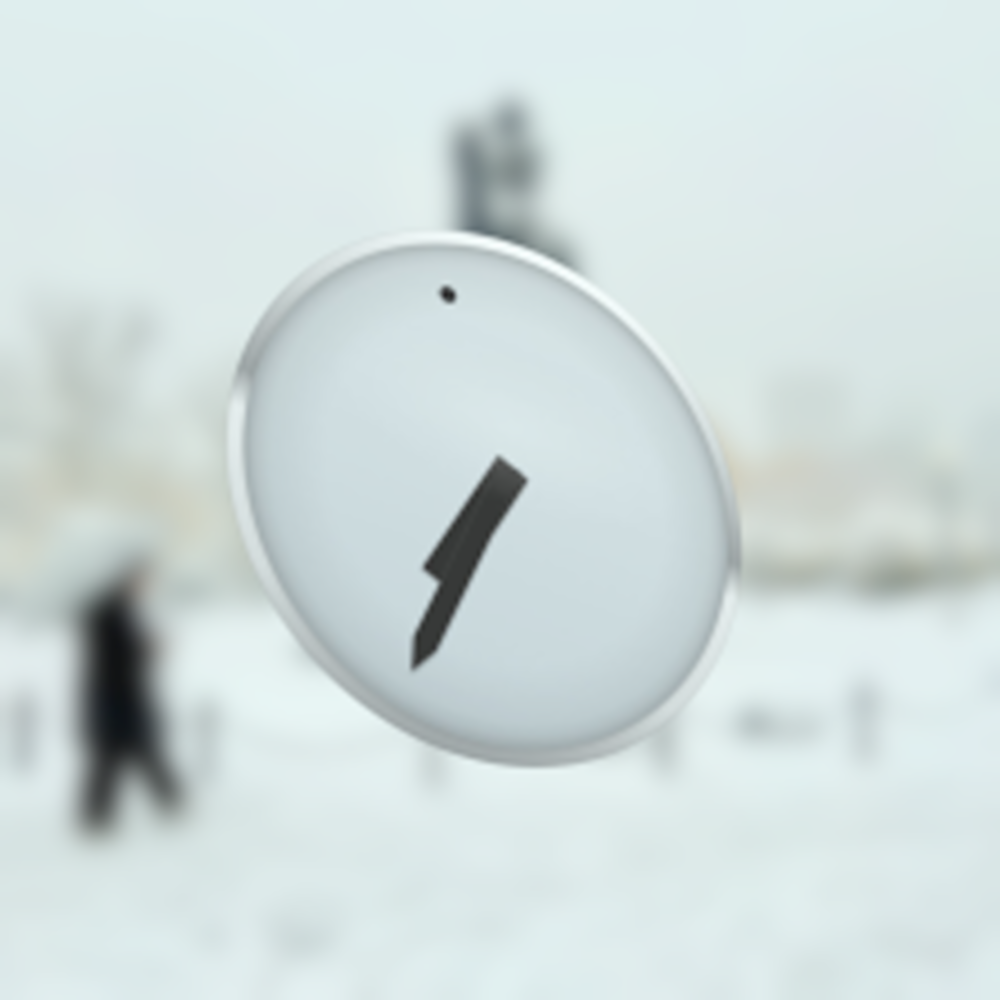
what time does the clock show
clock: 7:37
